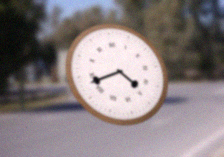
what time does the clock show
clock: 4:43
